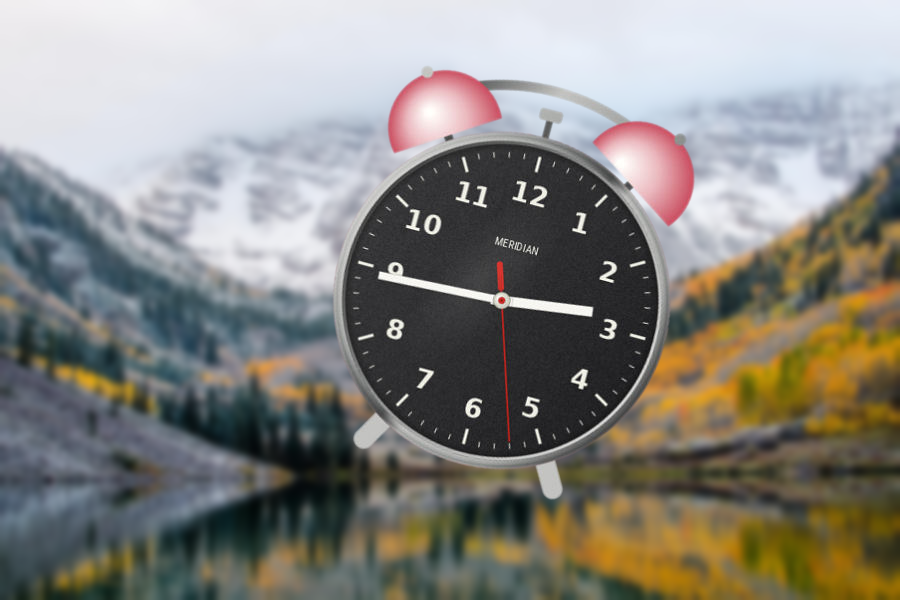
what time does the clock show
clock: 2:44:27
